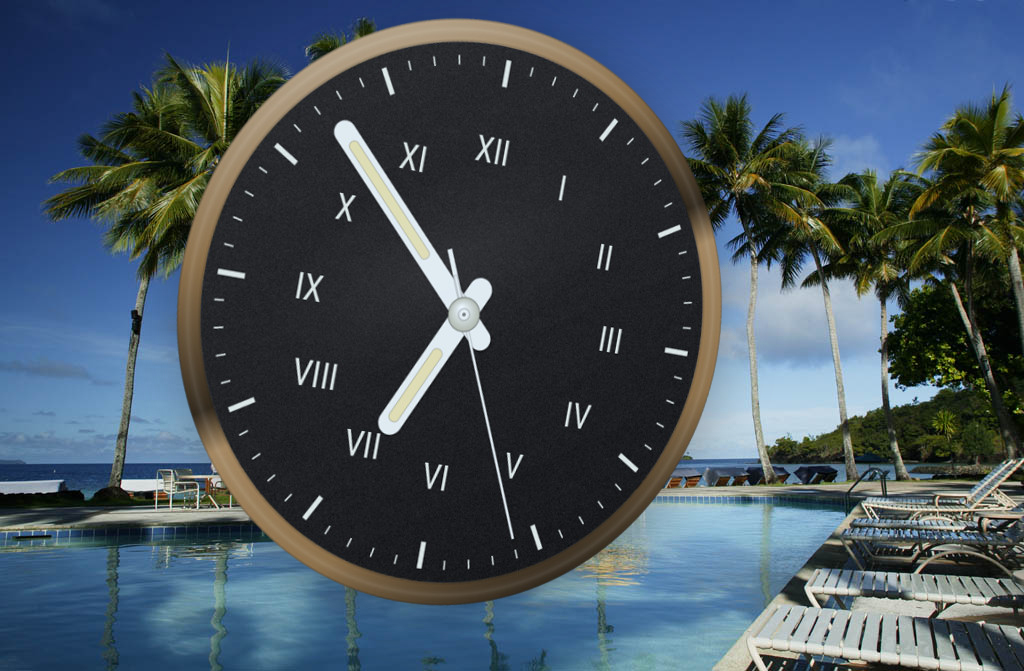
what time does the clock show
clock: 6:52:26
